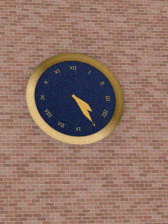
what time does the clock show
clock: 4:25
